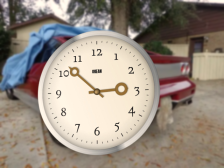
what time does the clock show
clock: 2:52
